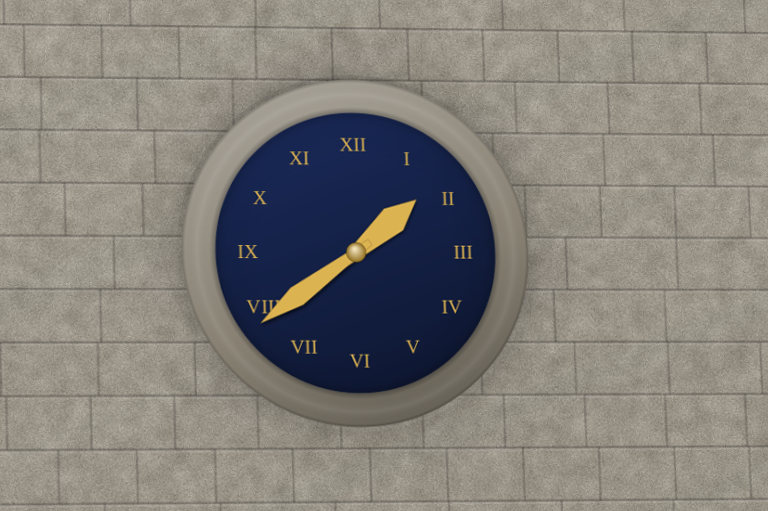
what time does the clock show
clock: 1:39
